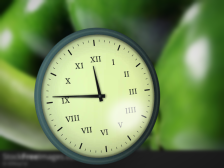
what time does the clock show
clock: 11:46
